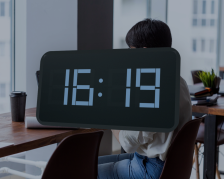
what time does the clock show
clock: 16:19
